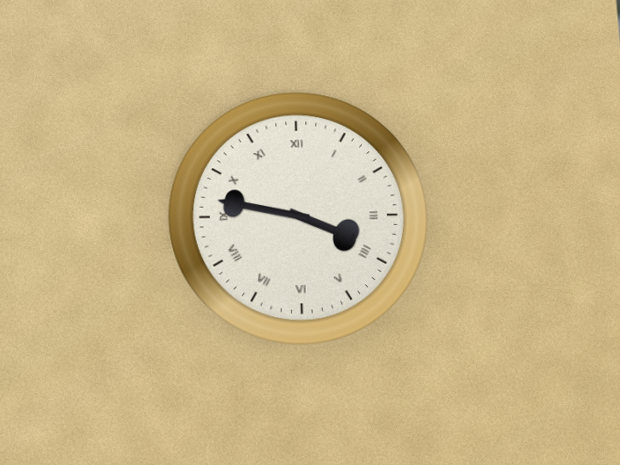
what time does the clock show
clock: 3:47
